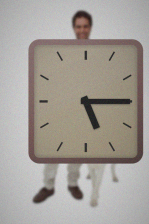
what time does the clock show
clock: 5:15
